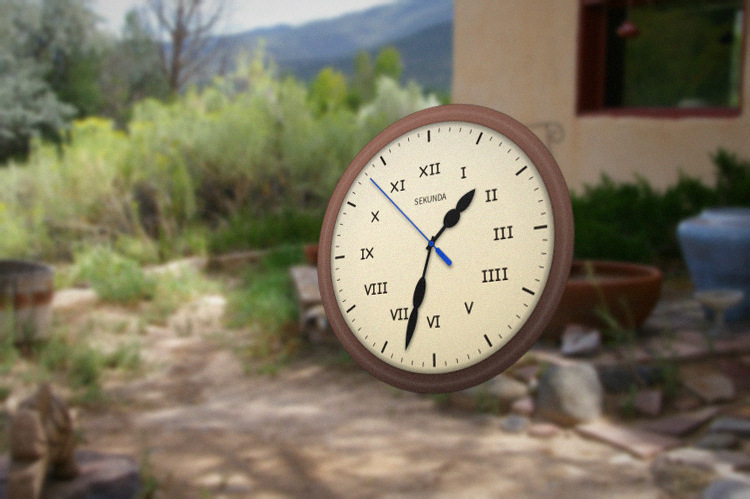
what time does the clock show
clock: 1:32:53
